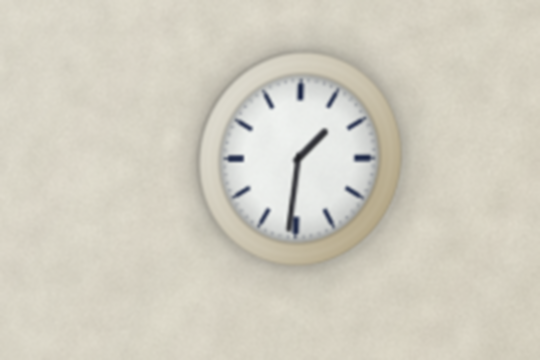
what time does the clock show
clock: 1:31
